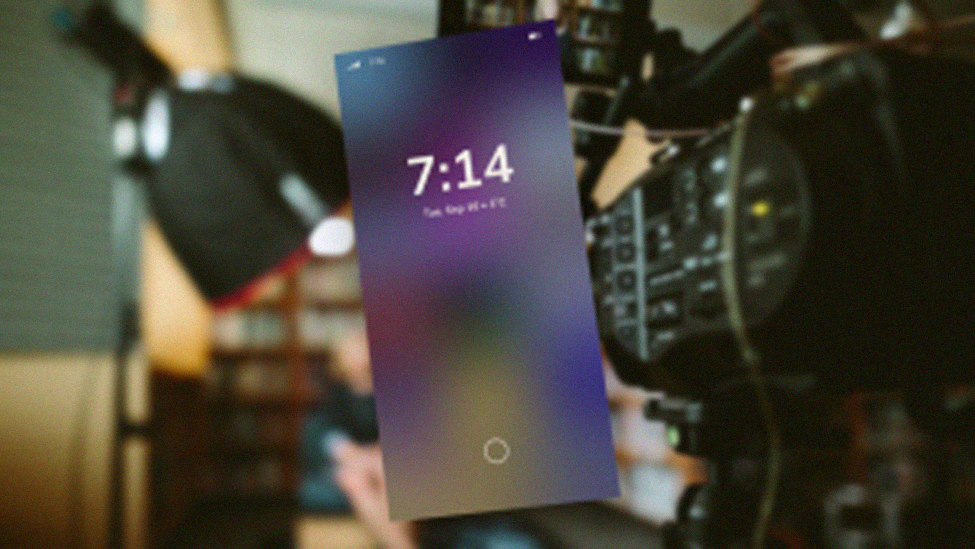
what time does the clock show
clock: 7:14
